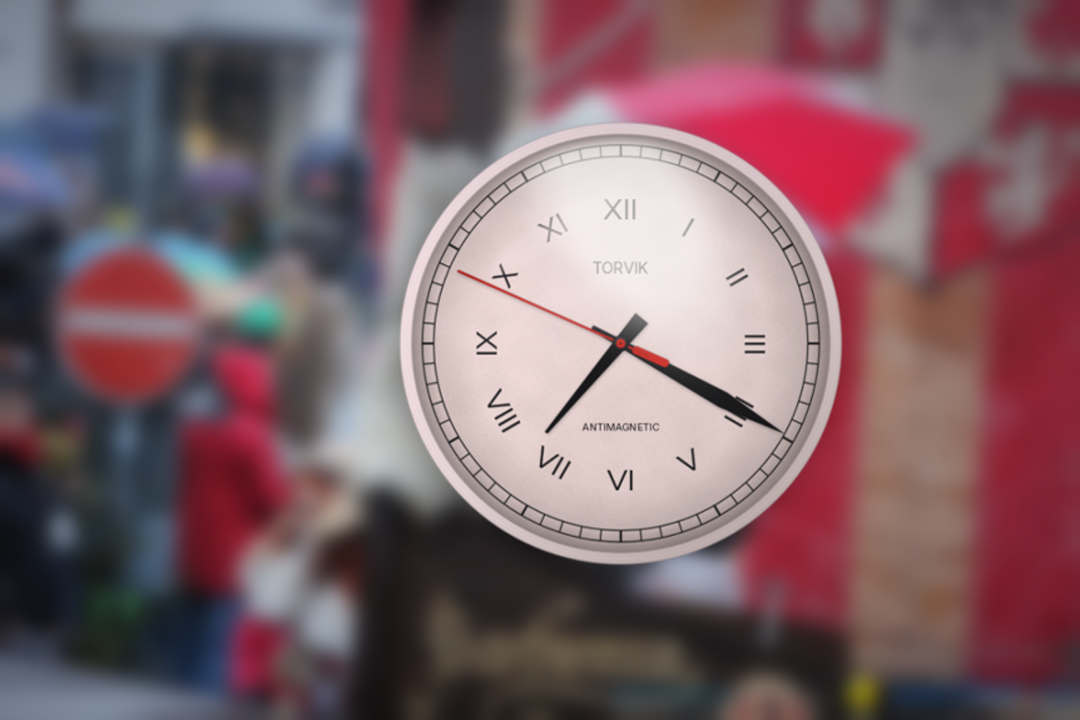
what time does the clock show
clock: 7:19:49
